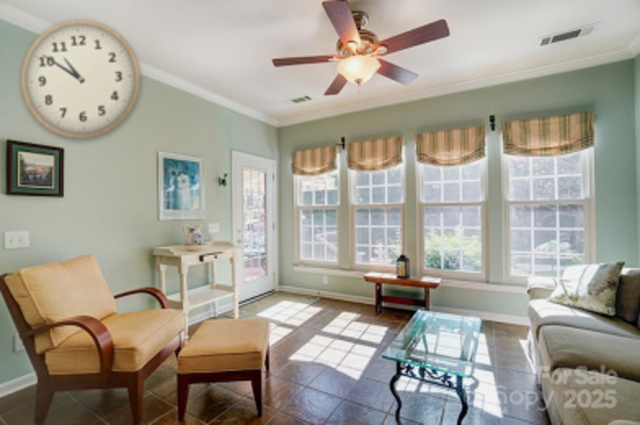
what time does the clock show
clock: 10:51
